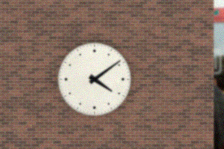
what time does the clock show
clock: 4:09
